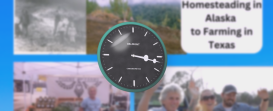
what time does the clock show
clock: 3:17
